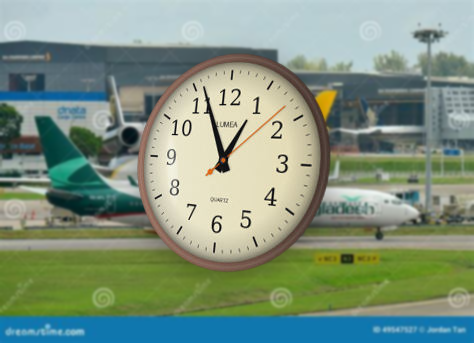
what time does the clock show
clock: 12:56:08
